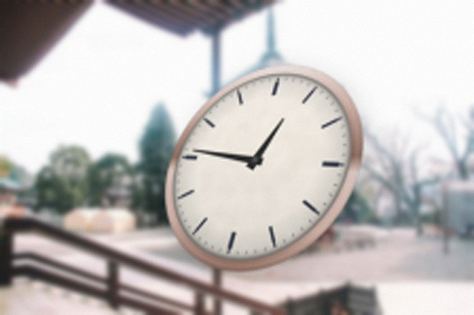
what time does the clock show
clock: 12:46
